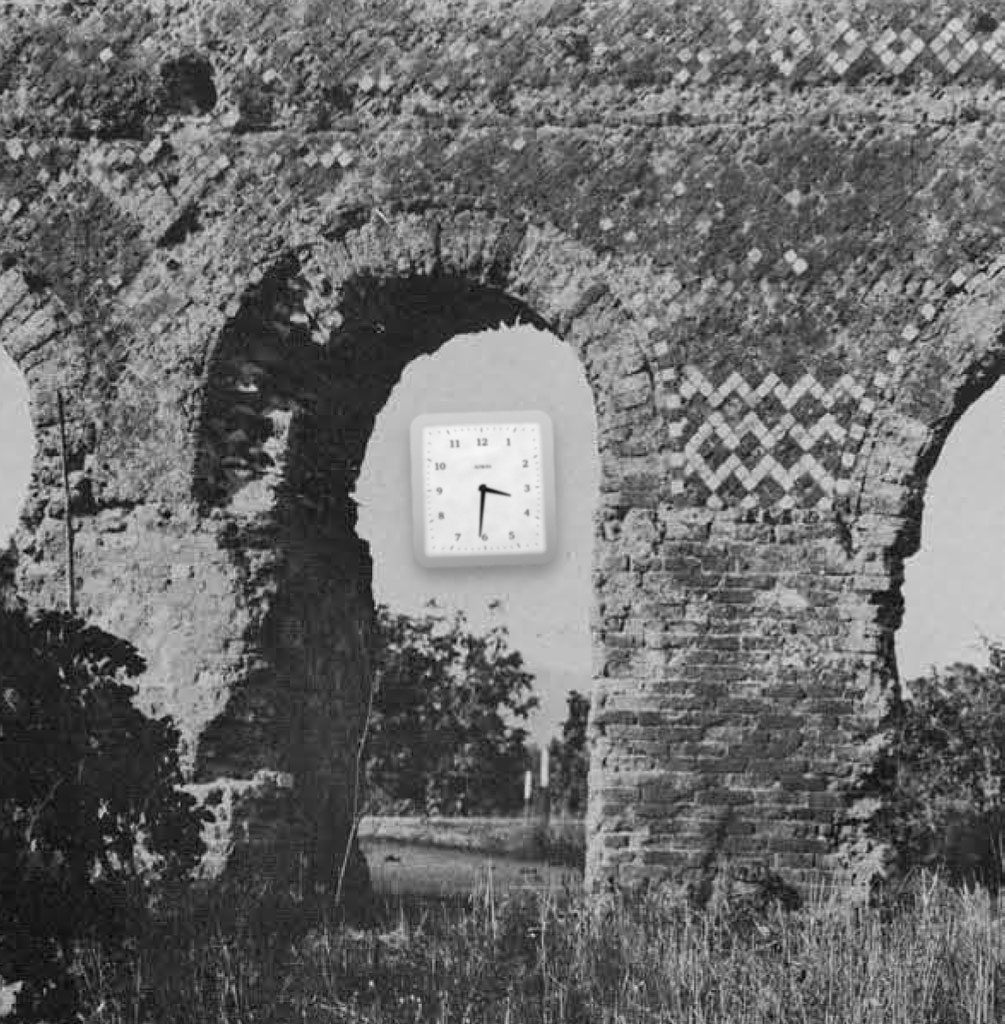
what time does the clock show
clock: 3:31
